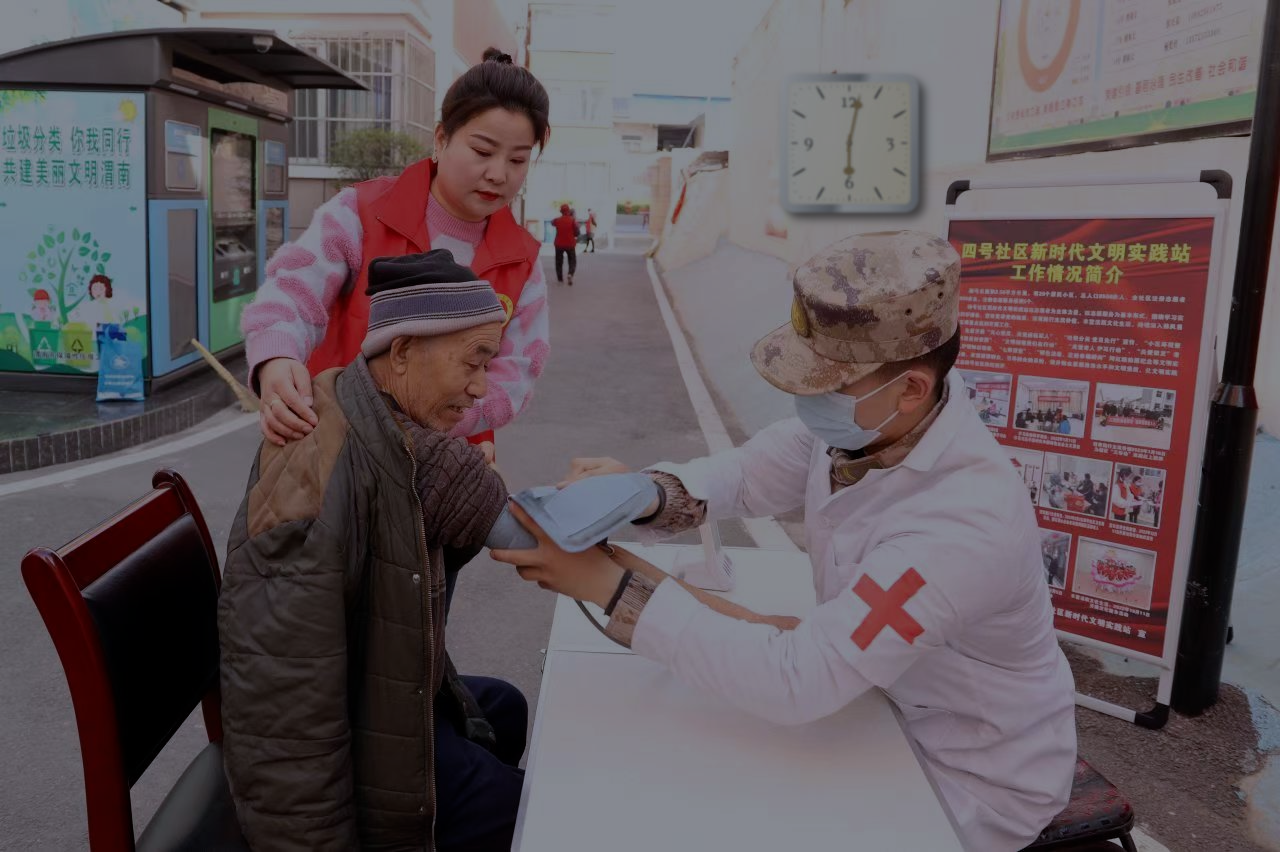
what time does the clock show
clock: 6:02
